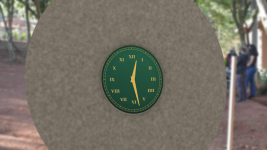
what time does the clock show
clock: 12:28
